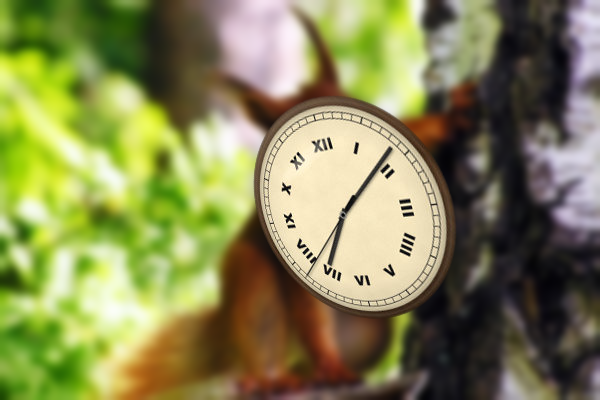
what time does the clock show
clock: 7:08:38
